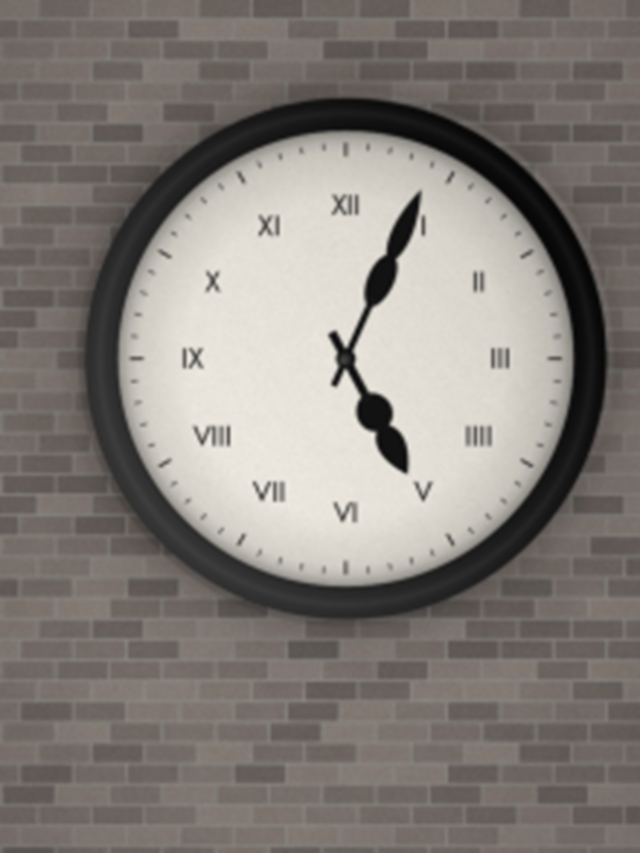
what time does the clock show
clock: 5:04
